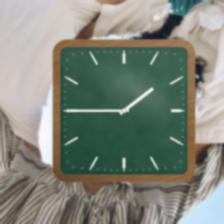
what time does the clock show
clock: 1:45
